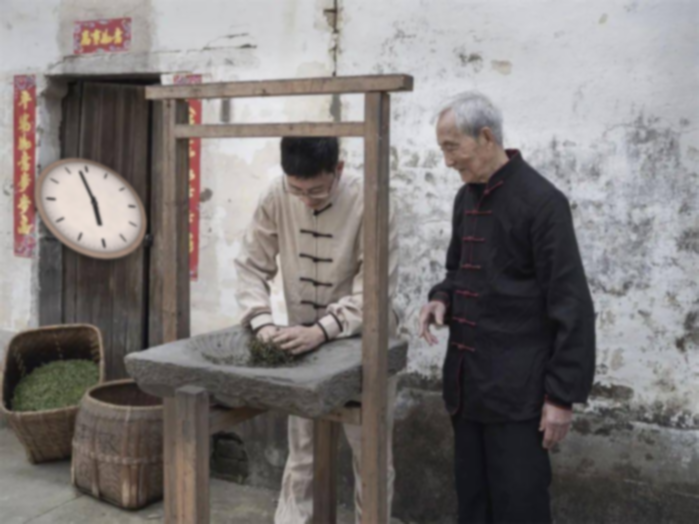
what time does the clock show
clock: 5:58
